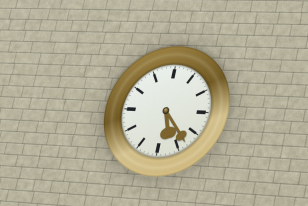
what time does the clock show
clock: 5:23
